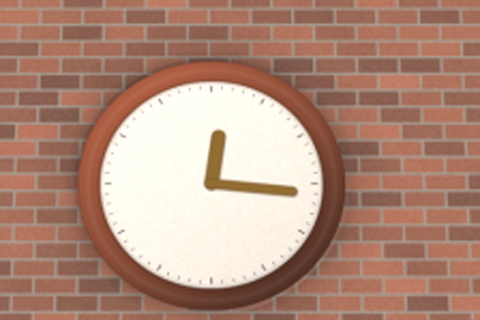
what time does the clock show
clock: 12:16
